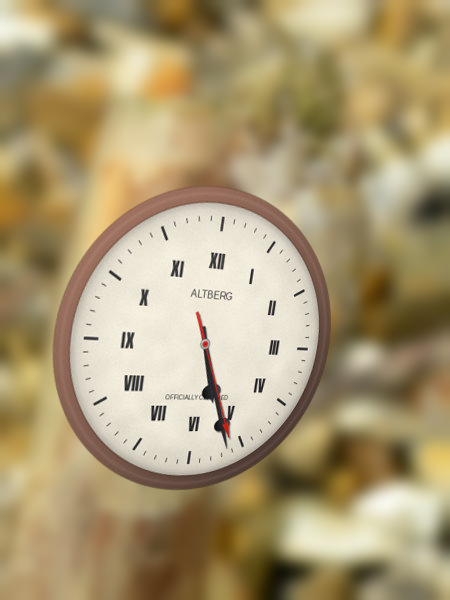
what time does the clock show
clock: 5:26:26
